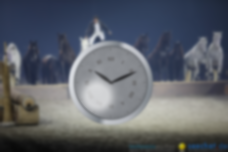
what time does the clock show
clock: 10:11
